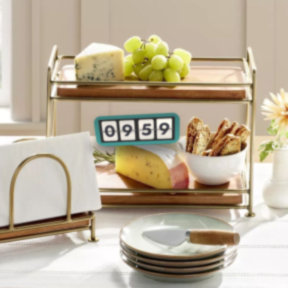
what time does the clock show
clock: 9:59
